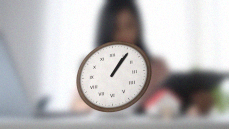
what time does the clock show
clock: 1:06
